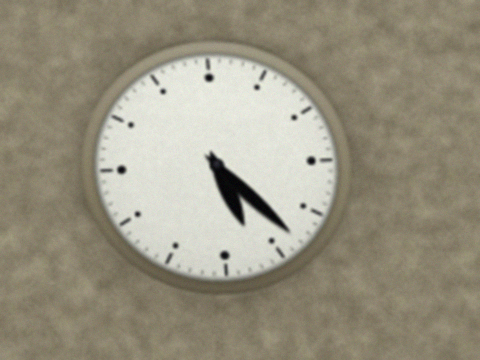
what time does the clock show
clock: 5:23
